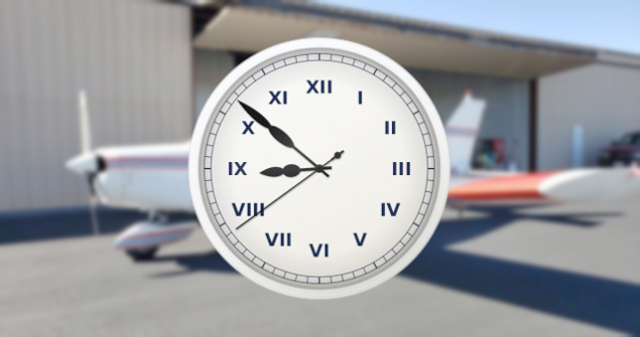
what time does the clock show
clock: 8:51:39
